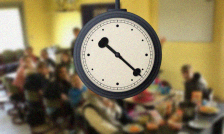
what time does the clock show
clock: 10:22
